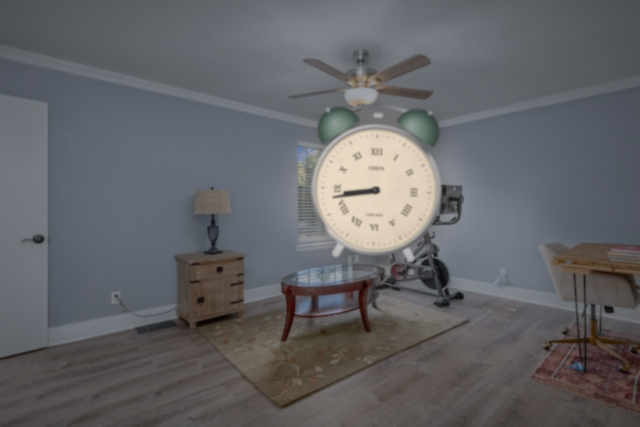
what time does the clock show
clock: 8:43
